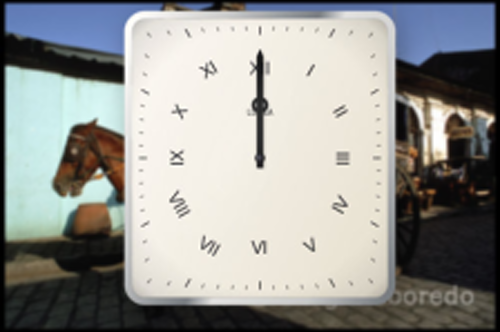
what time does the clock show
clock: 12:00
